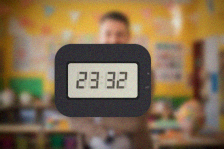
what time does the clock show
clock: 23:32
